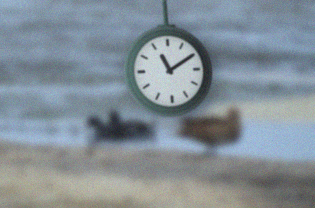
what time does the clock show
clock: 11:10
